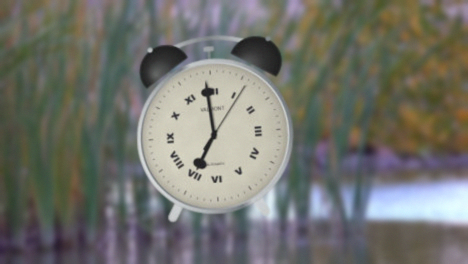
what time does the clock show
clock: 6:59:06
